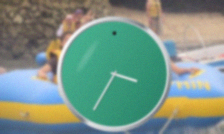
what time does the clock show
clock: 3:35
